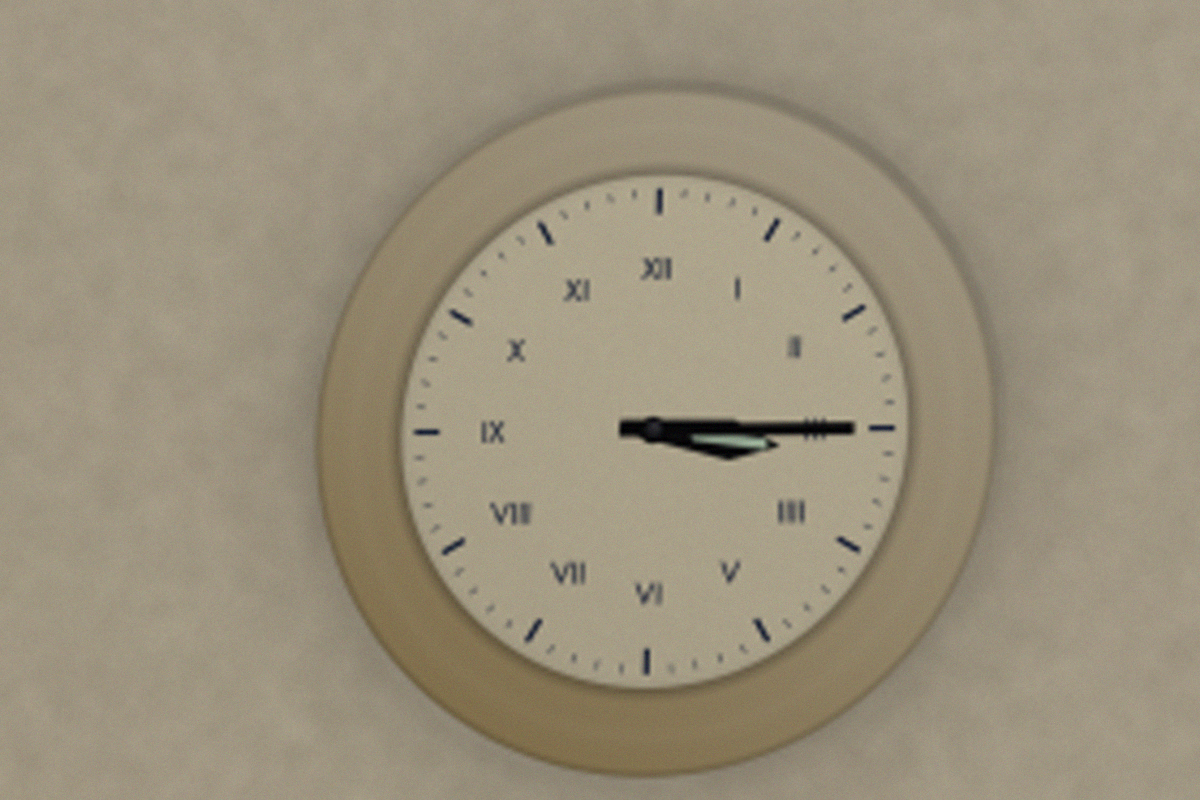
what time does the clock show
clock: 3:15
